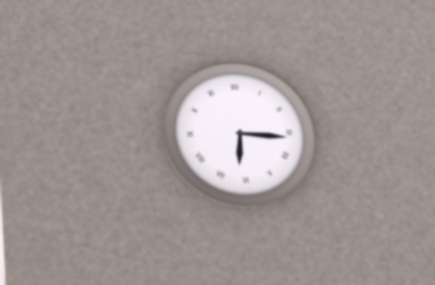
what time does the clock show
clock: 6:16
